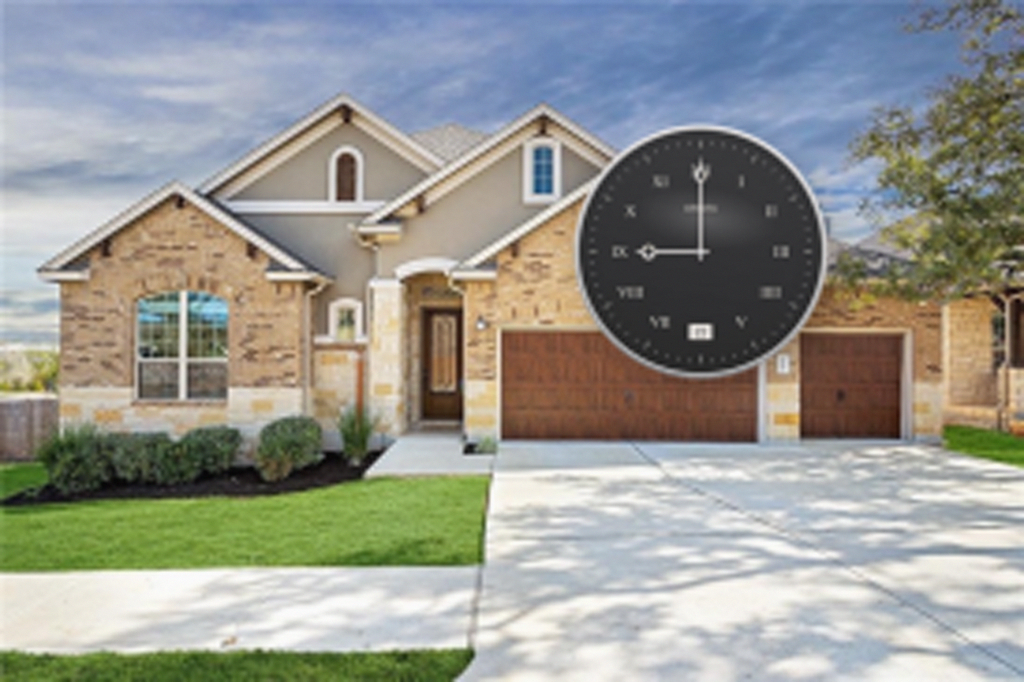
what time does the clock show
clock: 9:00
